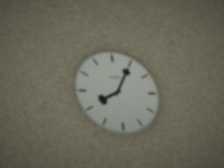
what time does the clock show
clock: 8:05
